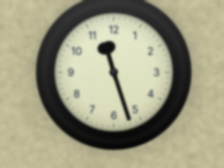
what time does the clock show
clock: 11:27
